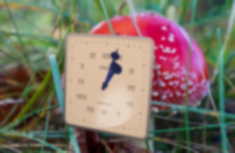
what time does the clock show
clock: 1:03
